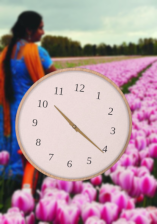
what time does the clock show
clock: 10:21
